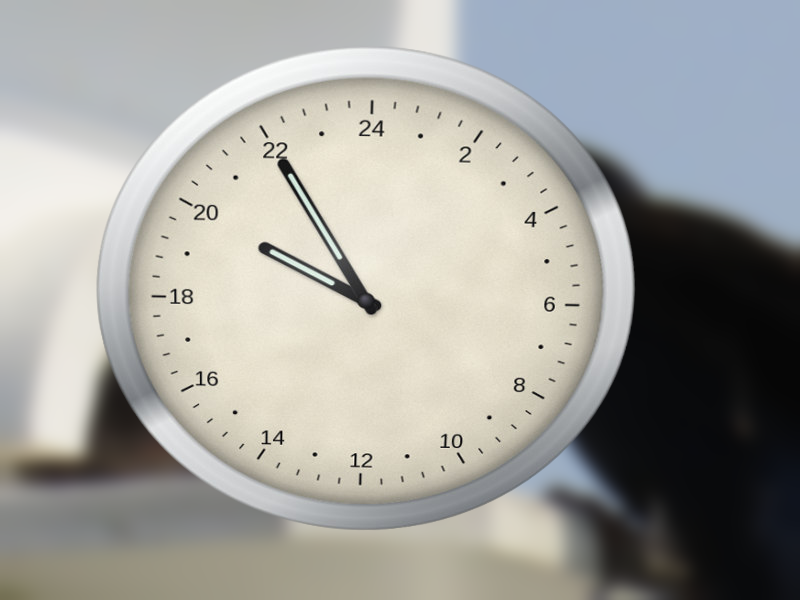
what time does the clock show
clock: 19:55
